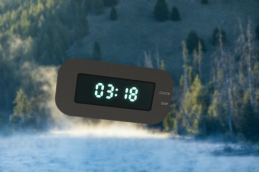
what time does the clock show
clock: 3:18
